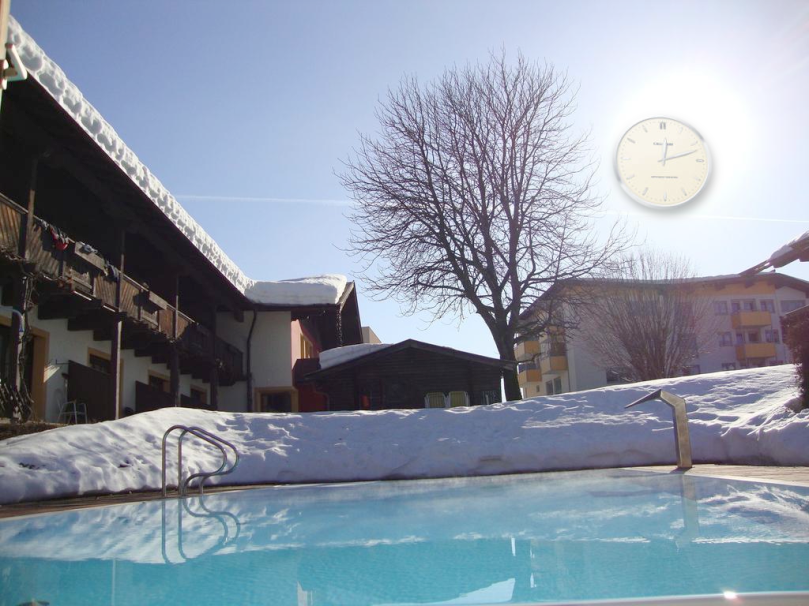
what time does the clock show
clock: 12:12
